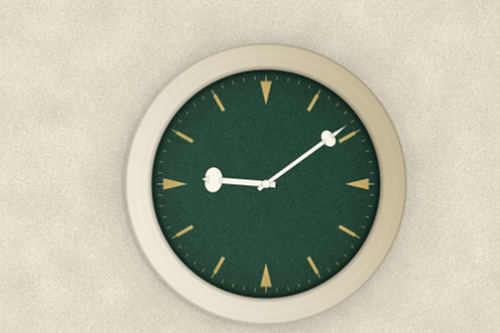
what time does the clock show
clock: 9:09
